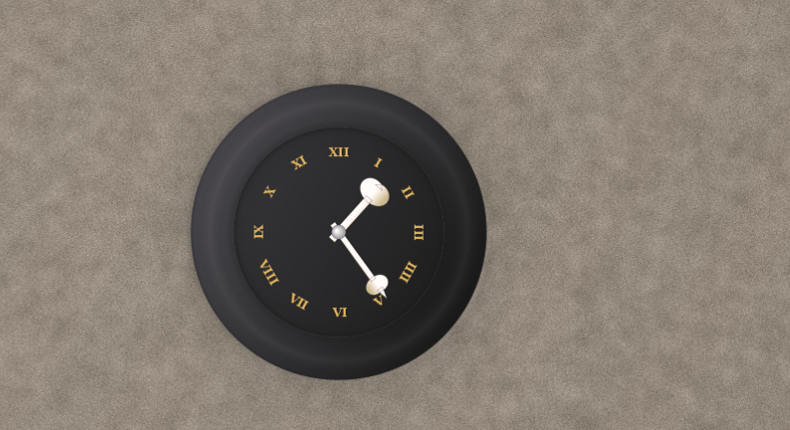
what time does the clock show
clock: 1:24
